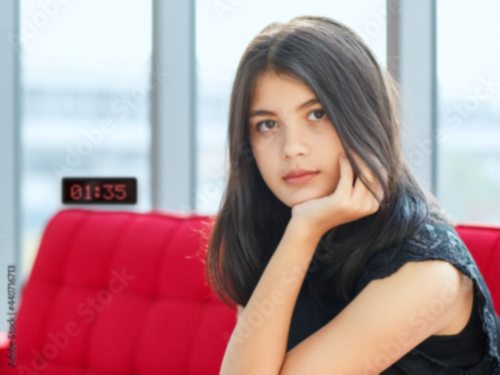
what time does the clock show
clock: 1:35
